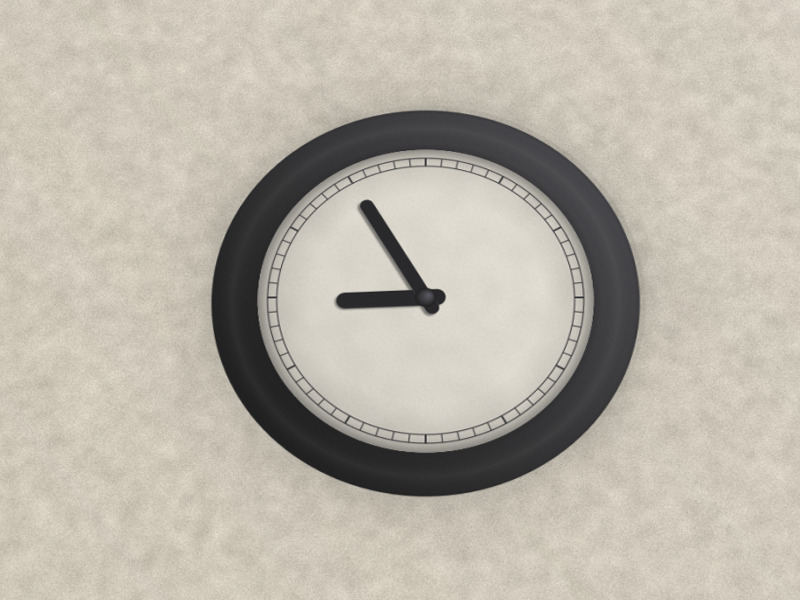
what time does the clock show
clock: 8:55
